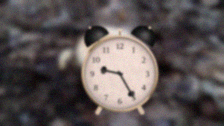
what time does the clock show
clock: 9:25
